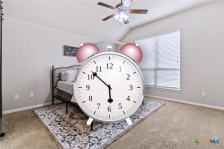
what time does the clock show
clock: 5:52
